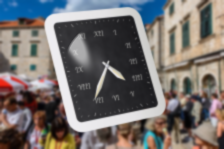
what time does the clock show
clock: 4:36
